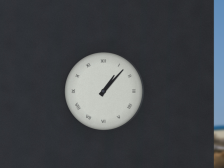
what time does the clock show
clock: 1:07
